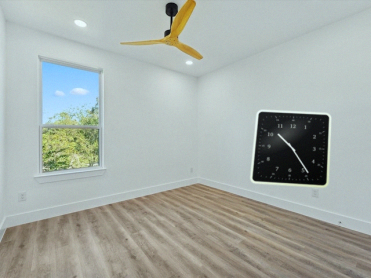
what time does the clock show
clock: 10:24
